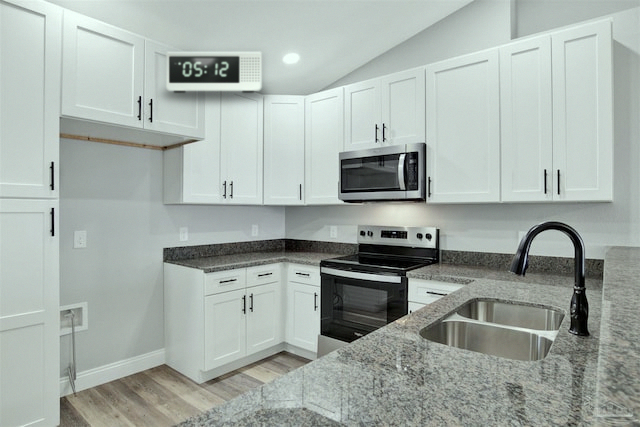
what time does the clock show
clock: 5:12
